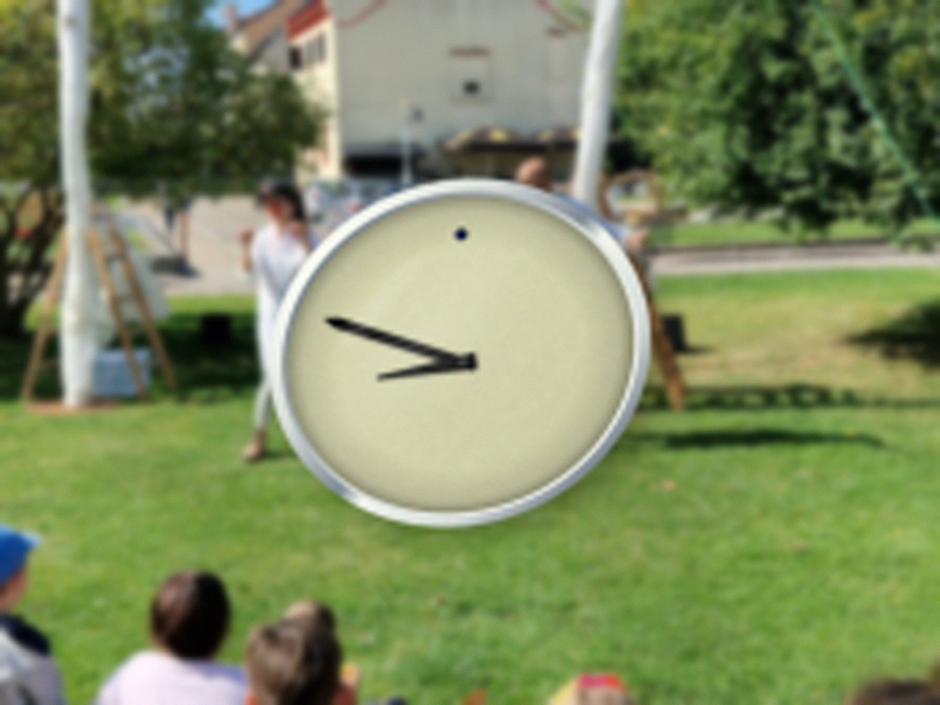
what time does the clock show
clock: 8:49
